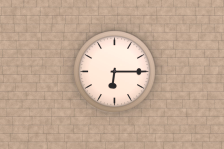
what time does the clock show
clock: 6:15
